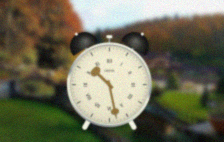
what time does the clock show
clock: 10:28
